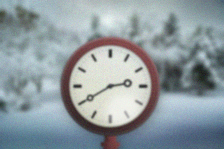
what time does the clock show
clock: 2:40
